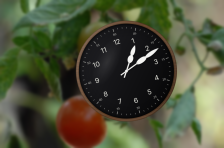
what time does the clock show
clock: 1:12
